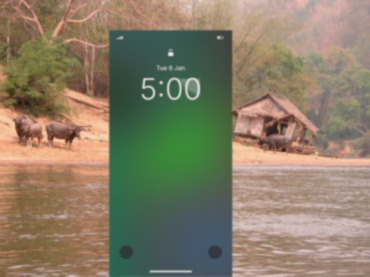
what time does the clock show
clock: 5:00
